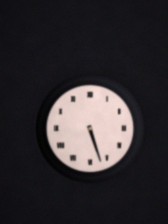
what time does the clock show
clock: 5:27
